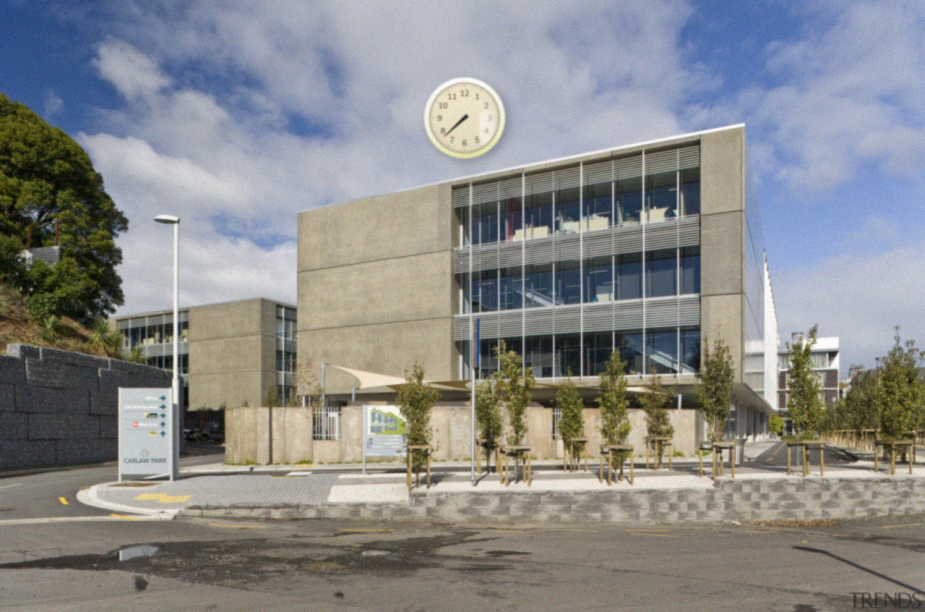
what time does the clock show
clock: 7:38
